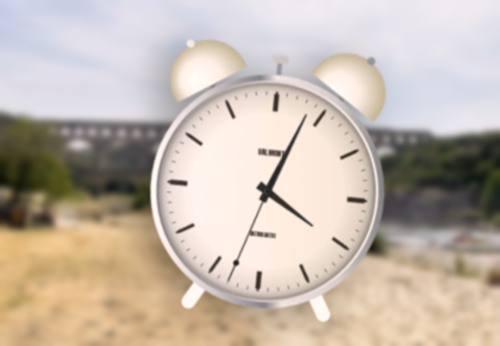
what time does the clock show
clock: 4:03:33
